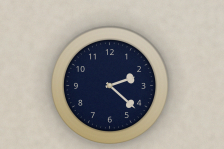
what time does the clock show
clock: 2:22
